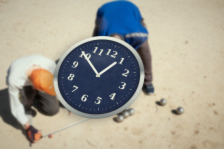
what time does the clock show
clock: 12:50
